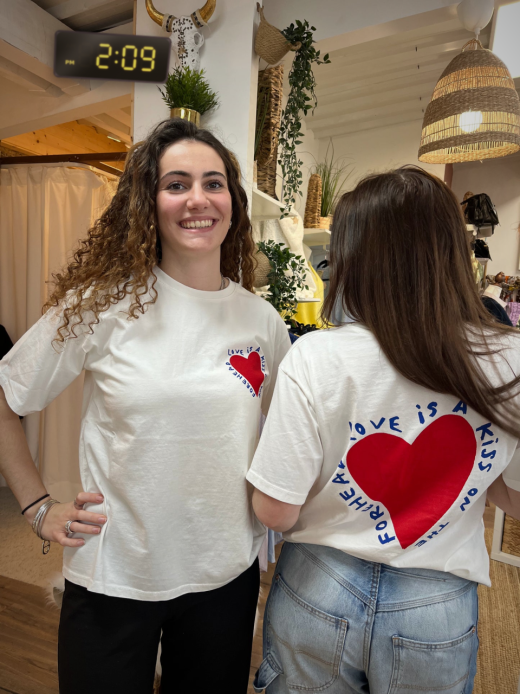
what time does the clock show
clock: 2:09
